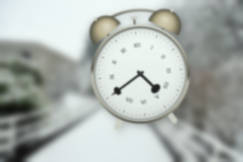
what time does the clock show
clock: 4:40
